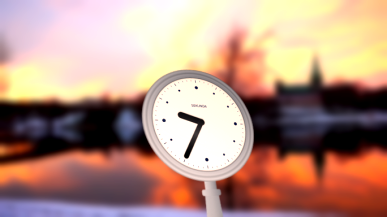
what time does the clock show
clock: 9:35
